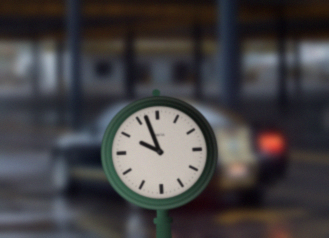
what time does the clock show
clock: 9:57
